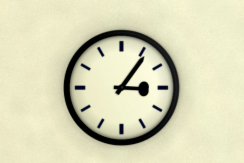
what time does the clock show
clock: 3:06
